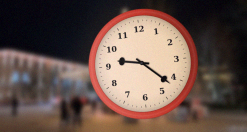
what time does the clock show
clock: 9:22
